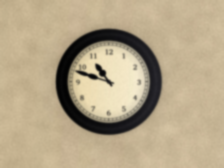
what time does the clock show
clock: 10:48
